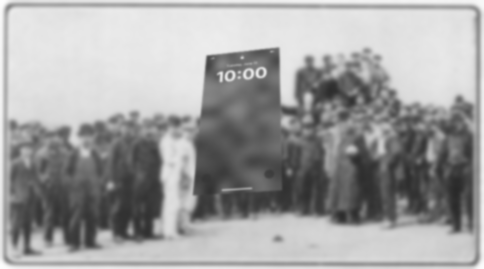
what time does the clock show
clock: 10:00
